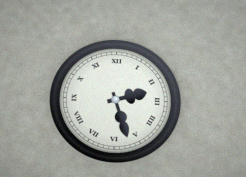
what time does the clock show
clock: 2:27
